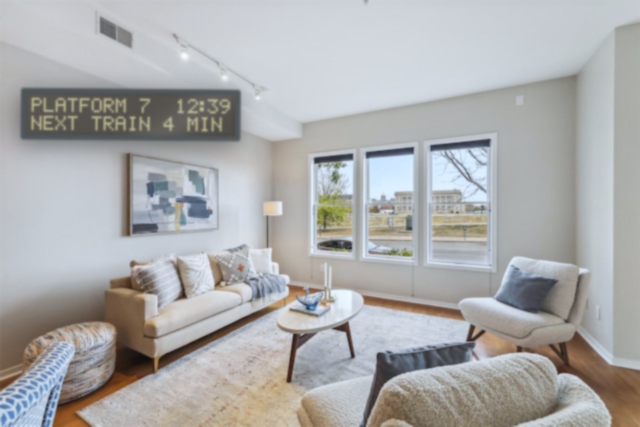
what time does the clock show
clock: 12:39
